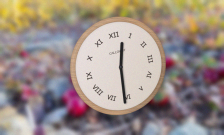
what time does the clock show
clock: 12:31
